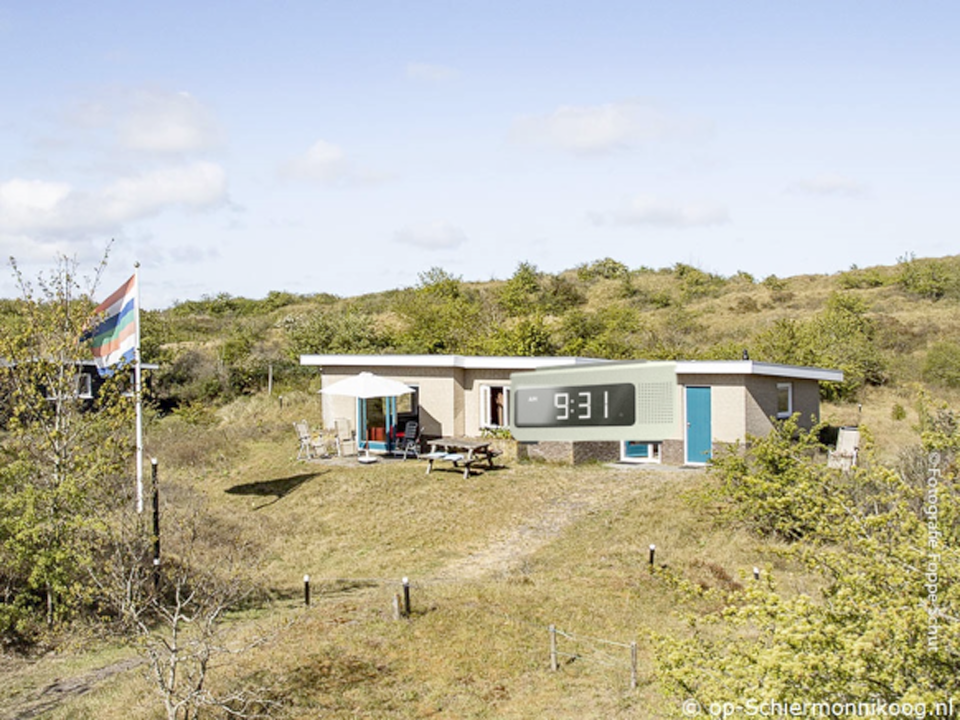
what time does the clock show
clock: 9:31
